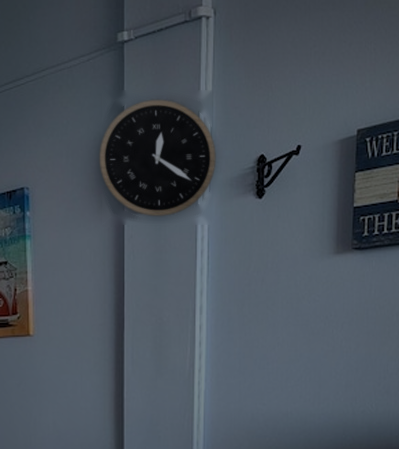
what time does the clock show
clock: 12:21
